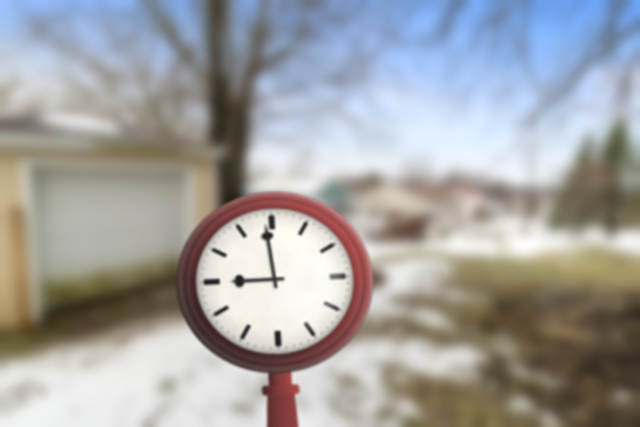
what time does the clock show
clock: 8:59
